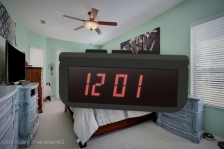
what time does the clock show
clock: 12:01
